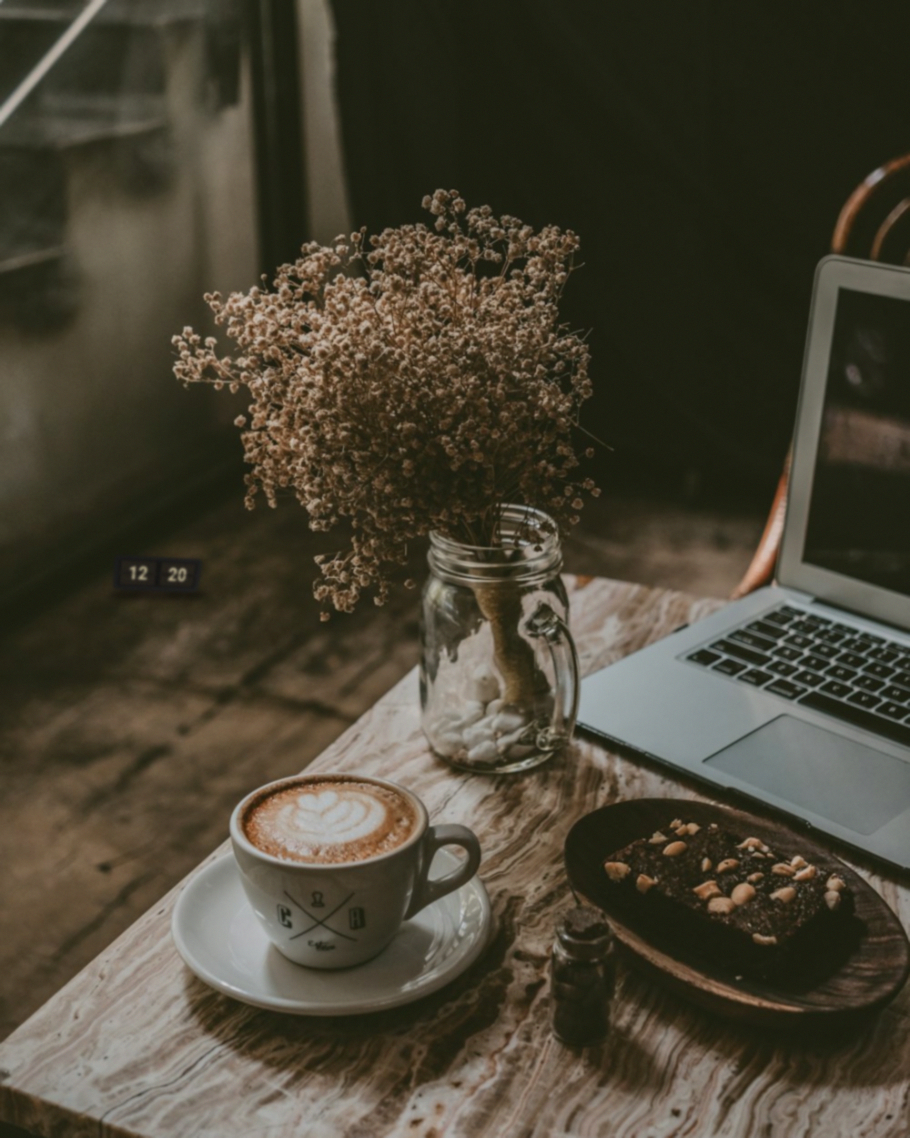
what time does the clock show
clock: 12:20
